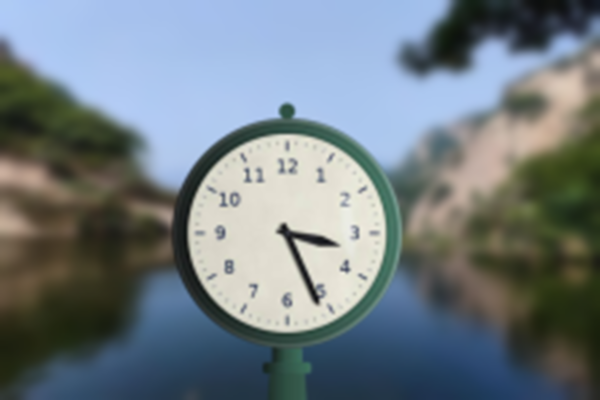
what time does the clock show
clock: 3:26
